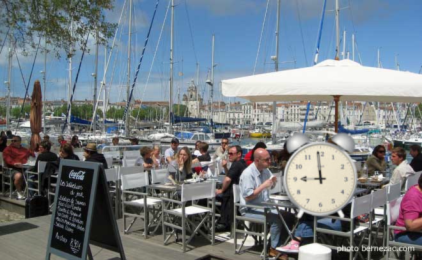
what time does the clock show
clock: 8:59
